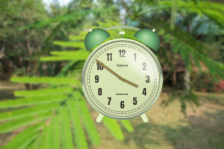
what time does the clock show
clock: 3:51
